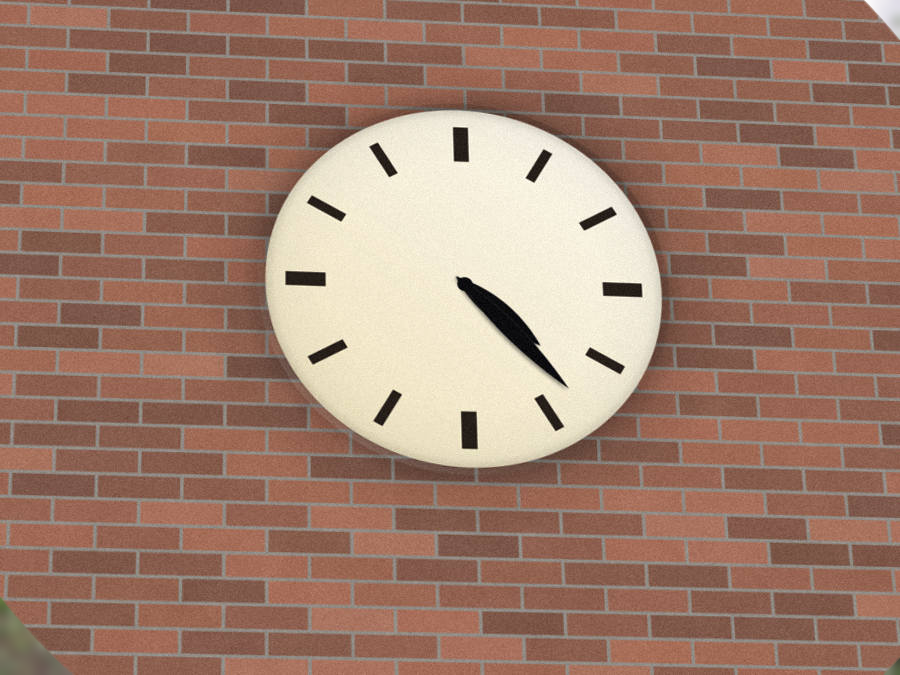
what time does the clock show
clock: 4:23
